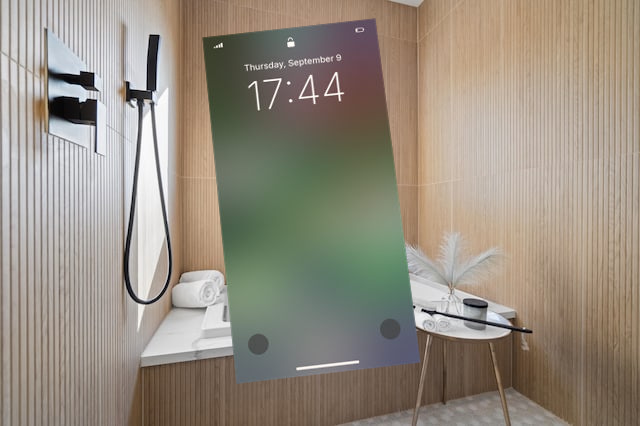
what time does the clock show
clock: 17:44
